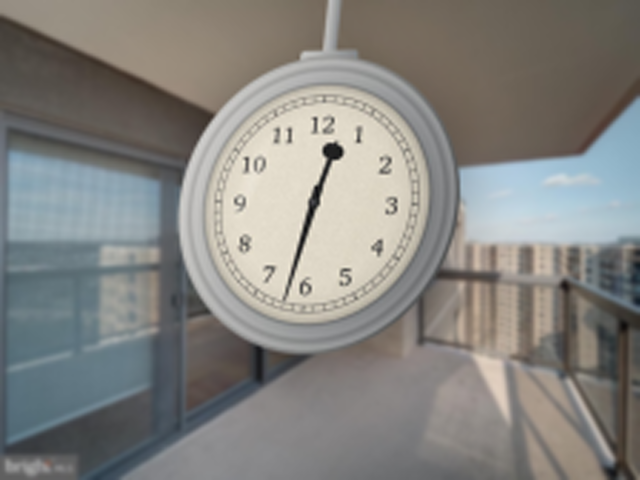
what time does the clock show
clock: 12:32
